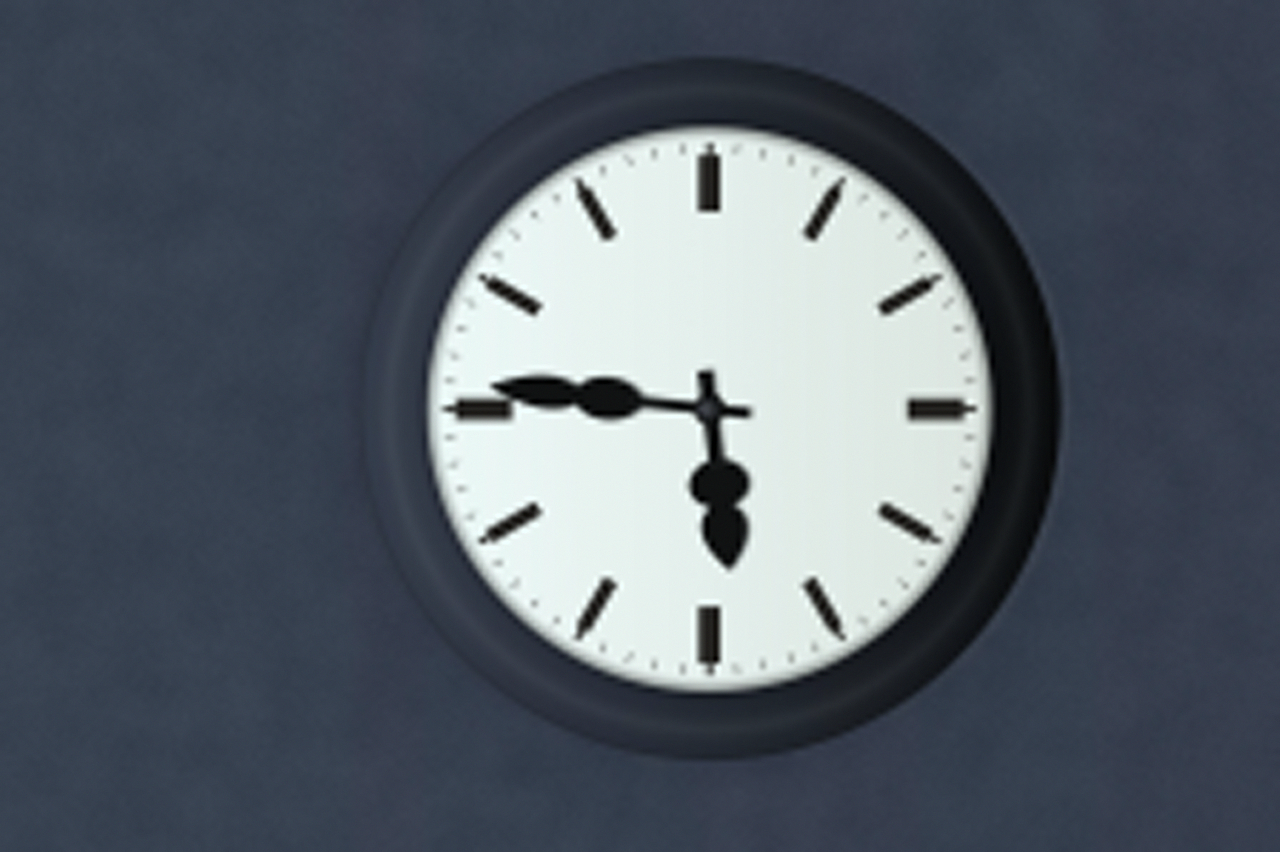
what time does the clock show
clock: 5:46
